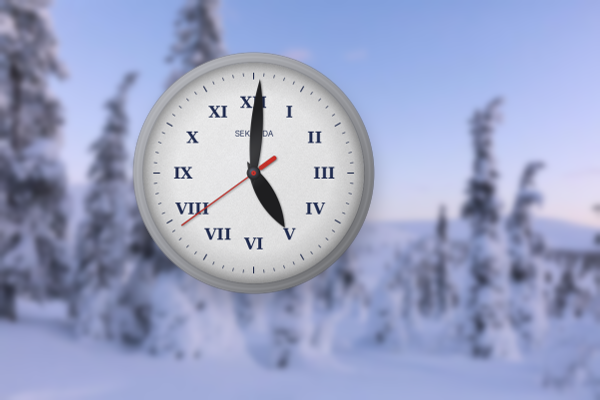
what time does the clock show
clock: 5:00:39
